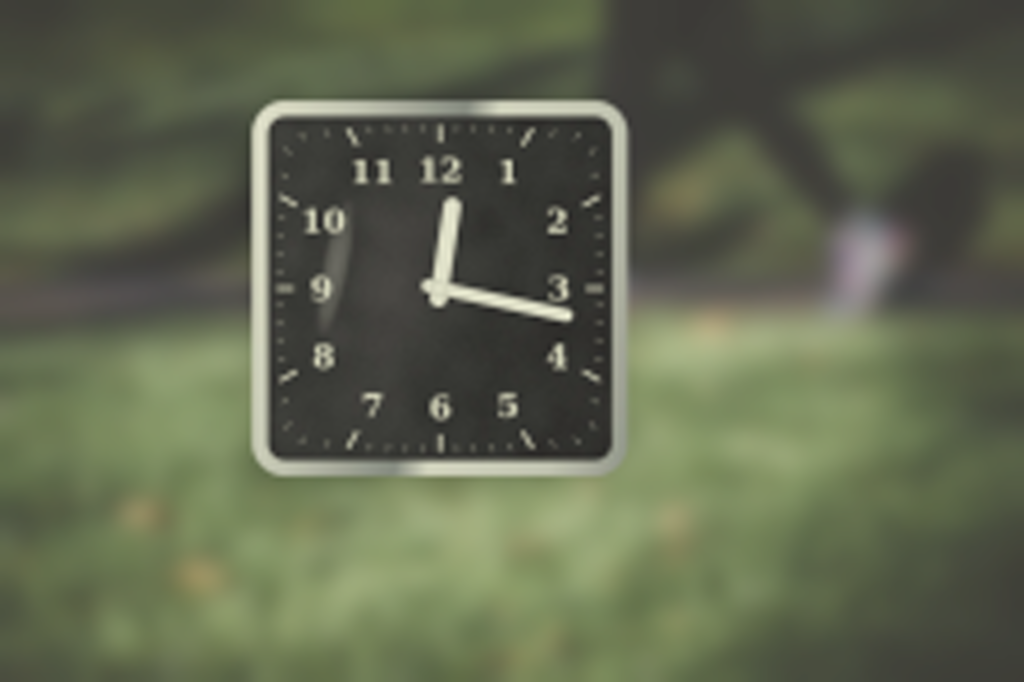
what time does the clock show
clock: 12:17
